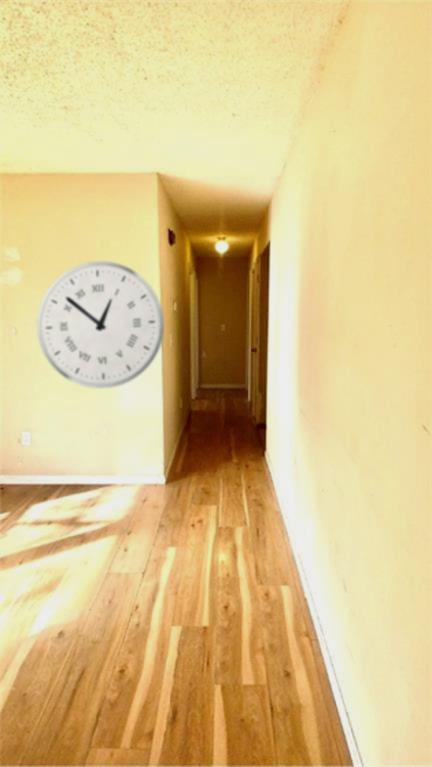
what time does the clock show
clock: 12:52
